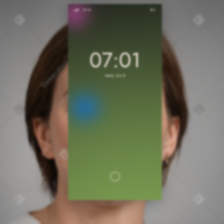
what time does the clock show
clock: 7:01
